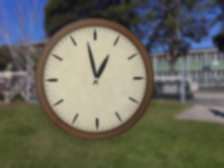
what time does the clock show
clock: 12:58
